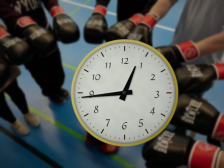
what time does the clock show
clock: 12:44
